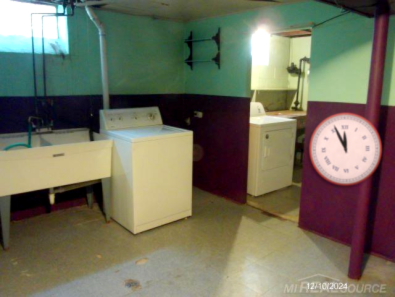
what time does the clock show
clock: 11:56
